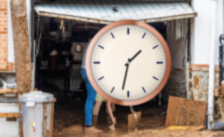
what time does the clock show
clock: 1:32
